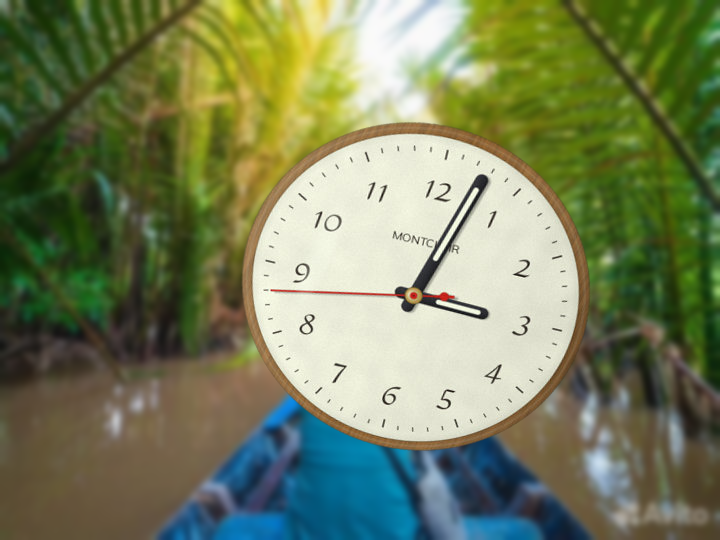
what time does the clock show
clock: 3:02:43
